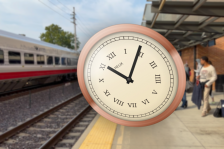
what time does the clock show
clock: 11:09
